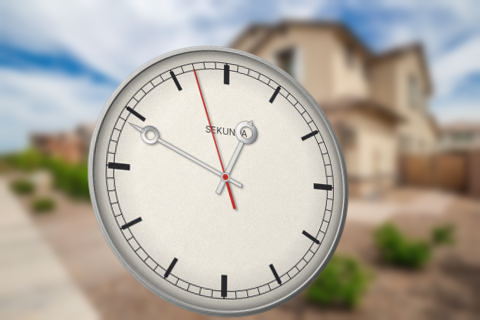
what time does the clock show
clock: 12:48:57
